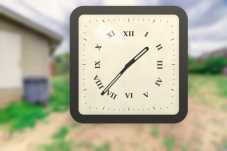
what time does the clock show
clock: 1:37
